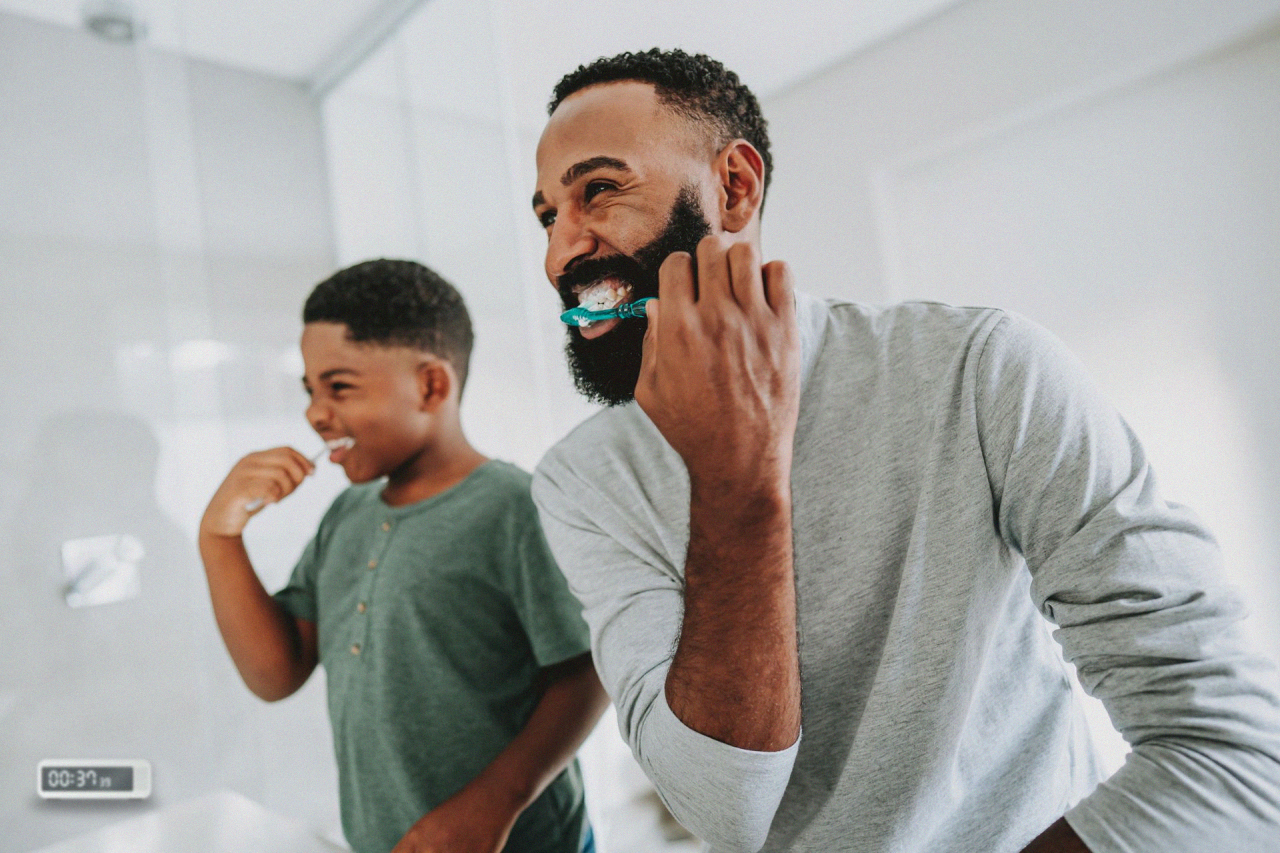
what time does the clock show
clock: 0:37
